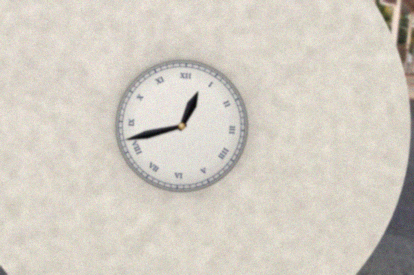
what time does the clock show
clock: 12:42
